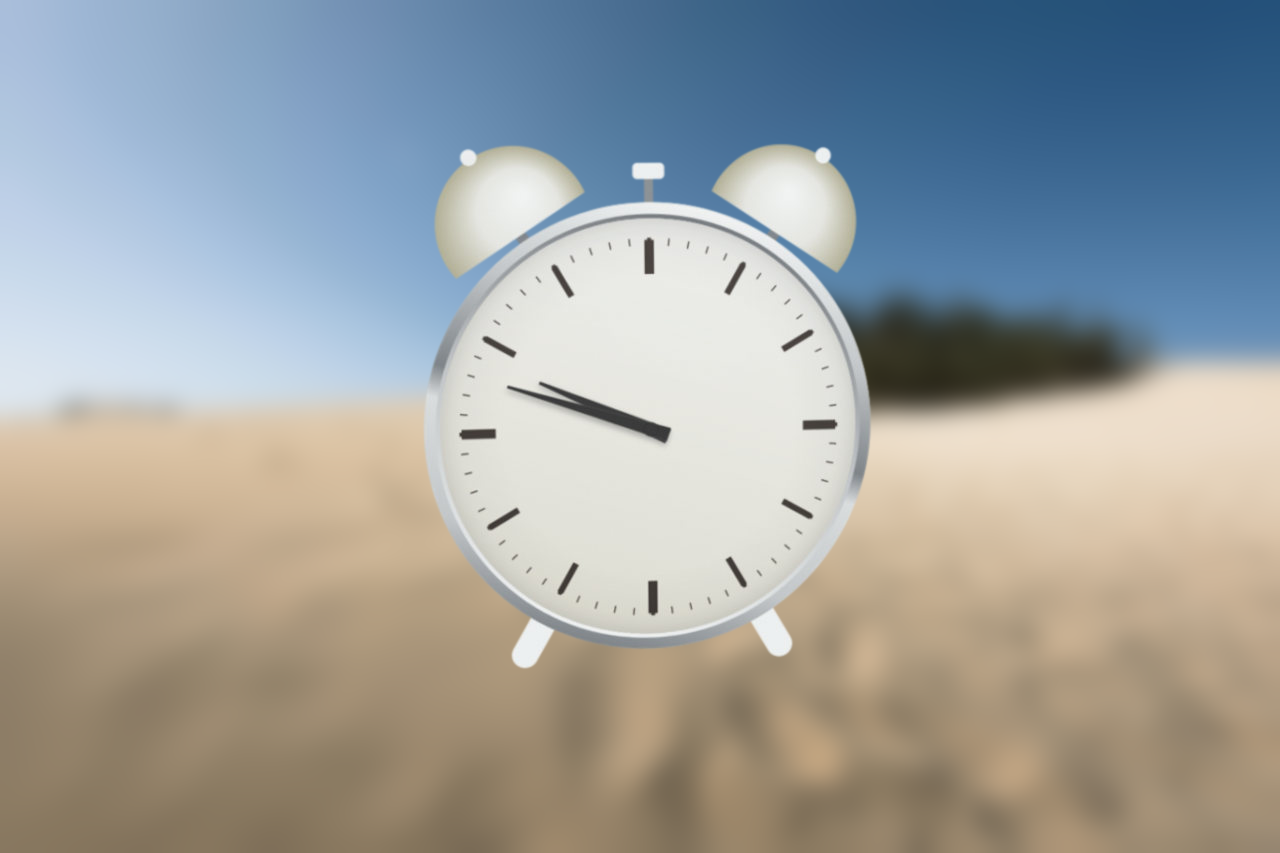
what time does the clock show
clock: 9:48
